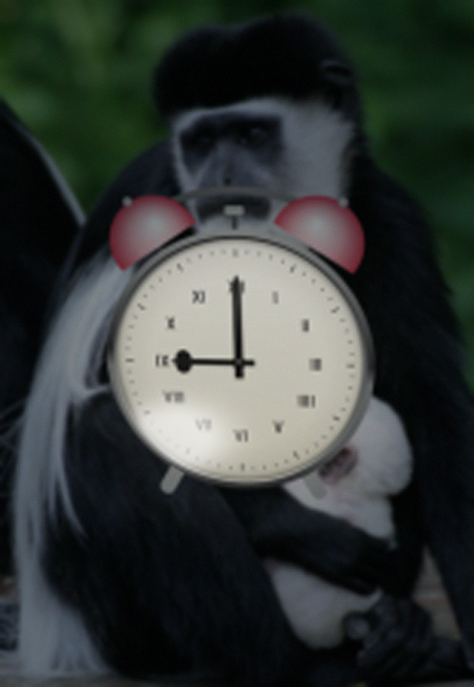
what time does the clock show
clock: 9:00
